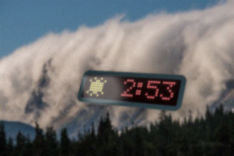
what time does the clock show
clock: 2:53
